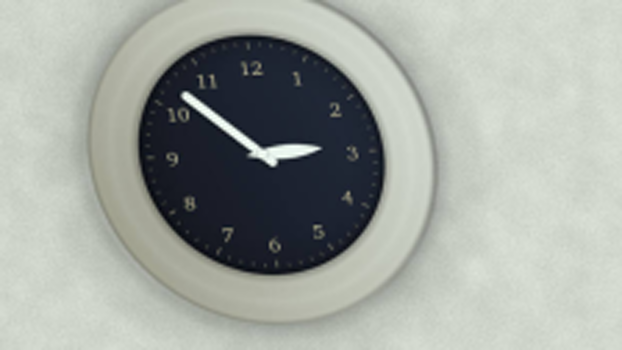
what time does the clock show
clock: 2:52
